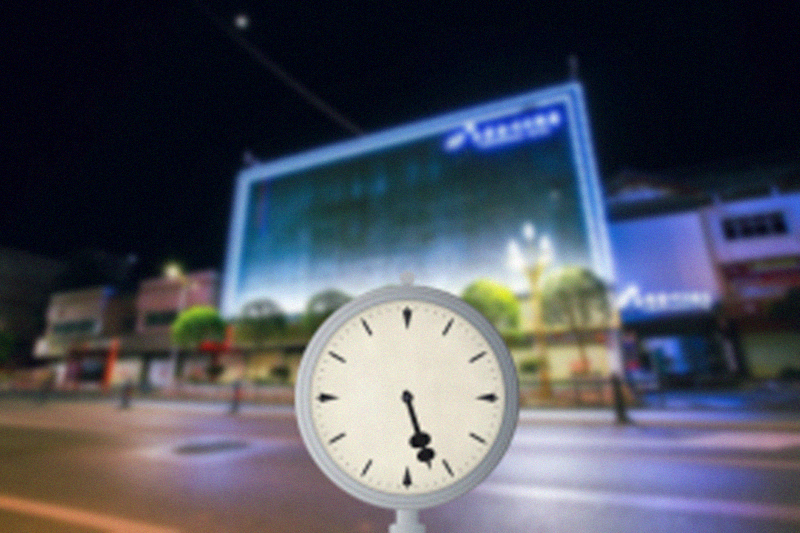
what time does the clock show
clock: 5:27
